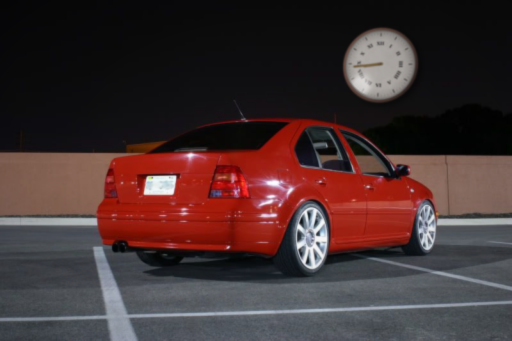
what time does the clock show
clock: 8:44
